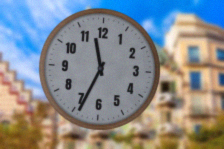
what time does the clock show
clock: 11:34
